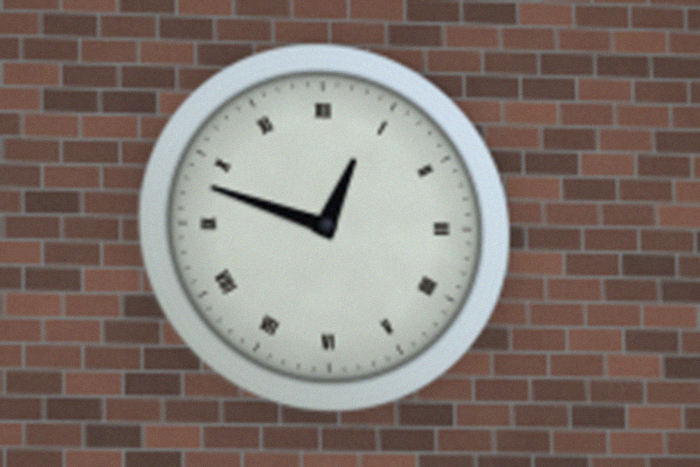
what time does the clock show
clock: 12:48
